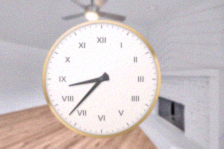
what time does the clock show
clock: 8:37
